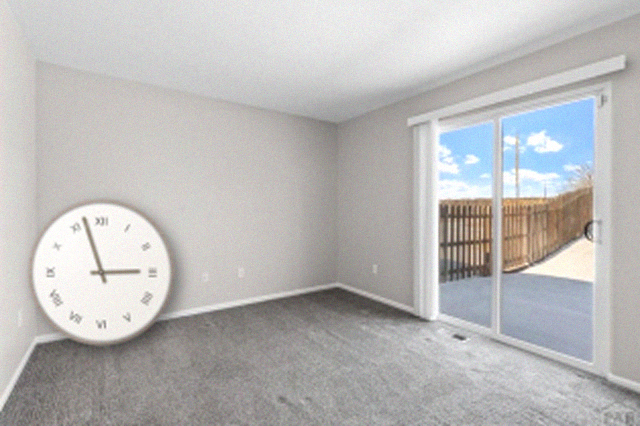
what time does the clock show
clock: 2:57
